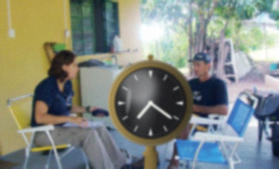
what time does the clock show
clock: 7:21
